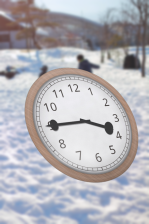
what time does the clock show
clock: 3:45
